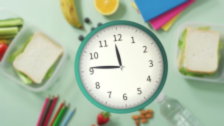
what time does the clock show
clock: 11:46
